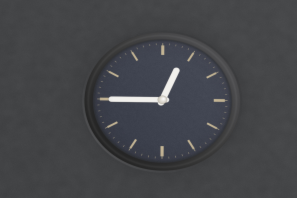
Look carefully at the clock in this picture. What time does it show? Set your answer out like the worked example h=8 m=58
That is h=12 m=45
